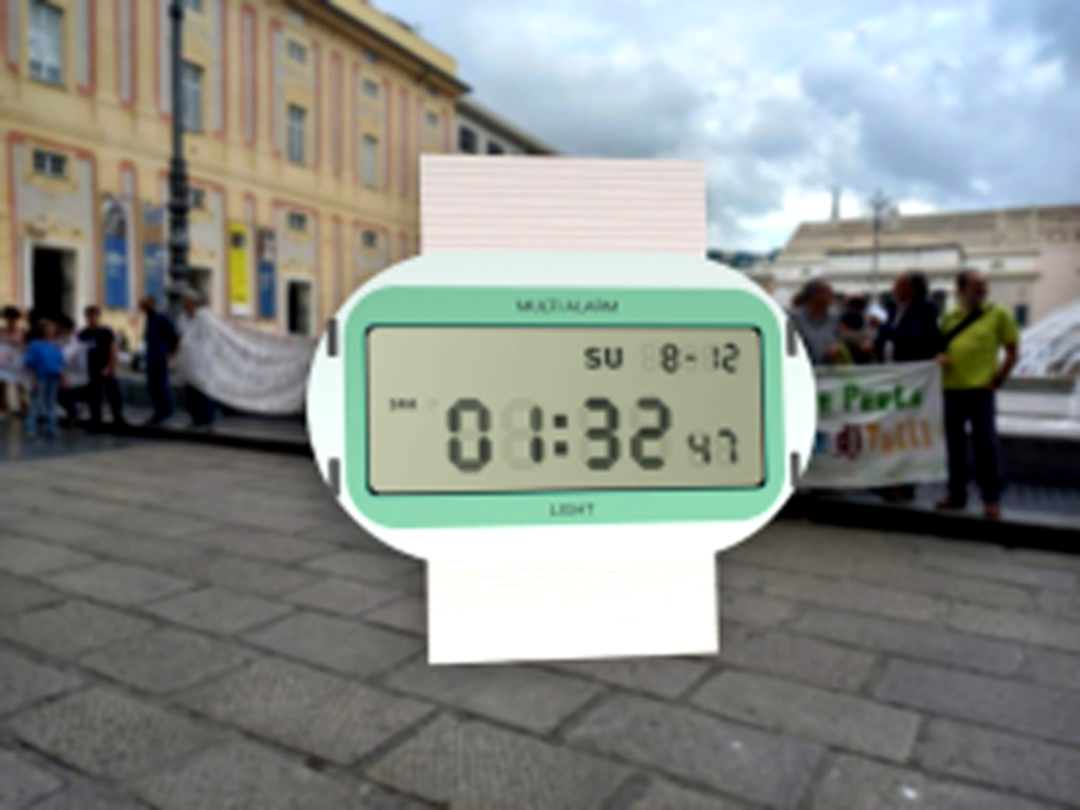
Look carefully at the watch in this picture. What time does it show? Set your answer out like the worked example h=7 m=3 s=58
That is h=1 m=32 s=47
